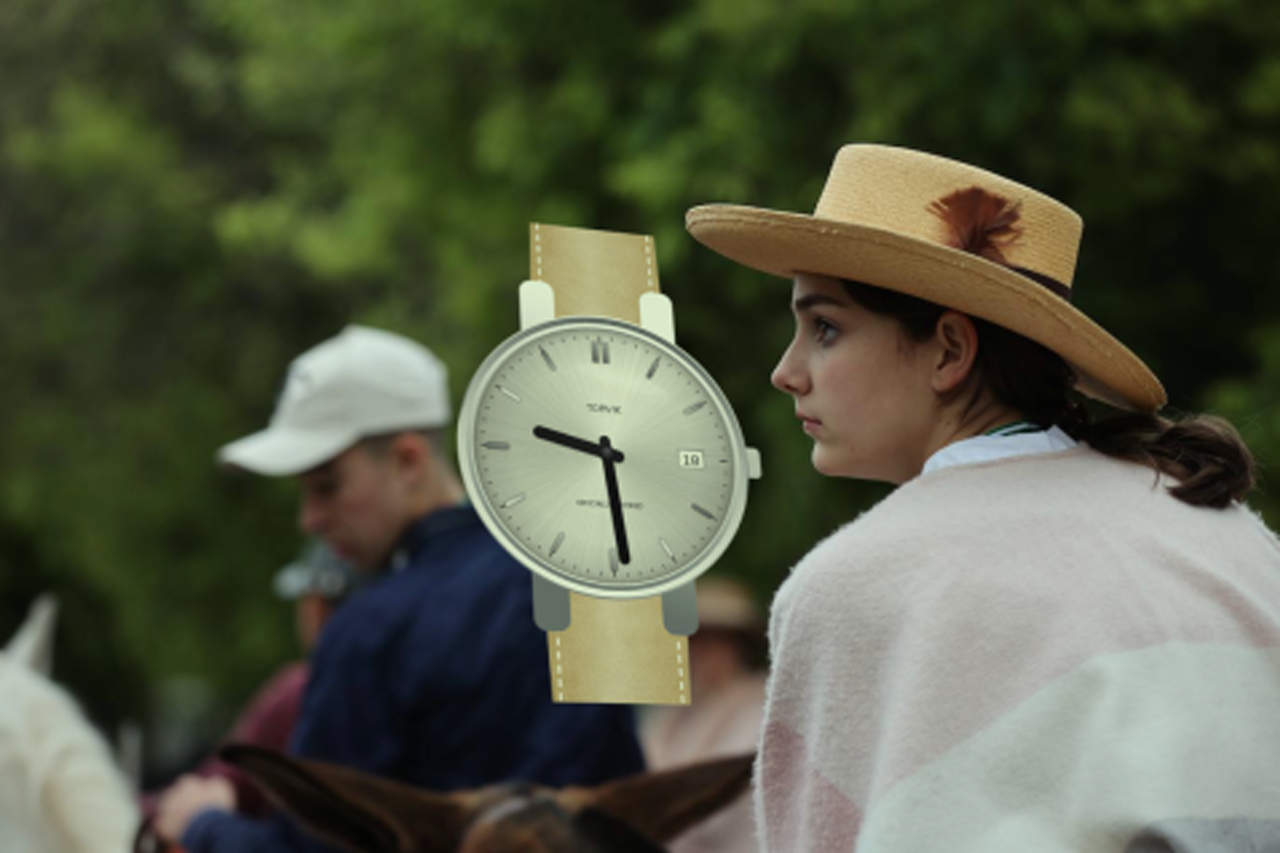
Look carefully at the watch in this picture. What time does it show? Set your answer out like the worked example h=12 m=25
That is h=9 m=29
